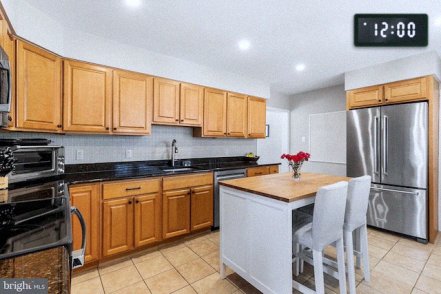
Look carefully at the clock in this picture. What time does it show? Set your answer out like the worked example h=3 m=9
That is h=12 m=0
